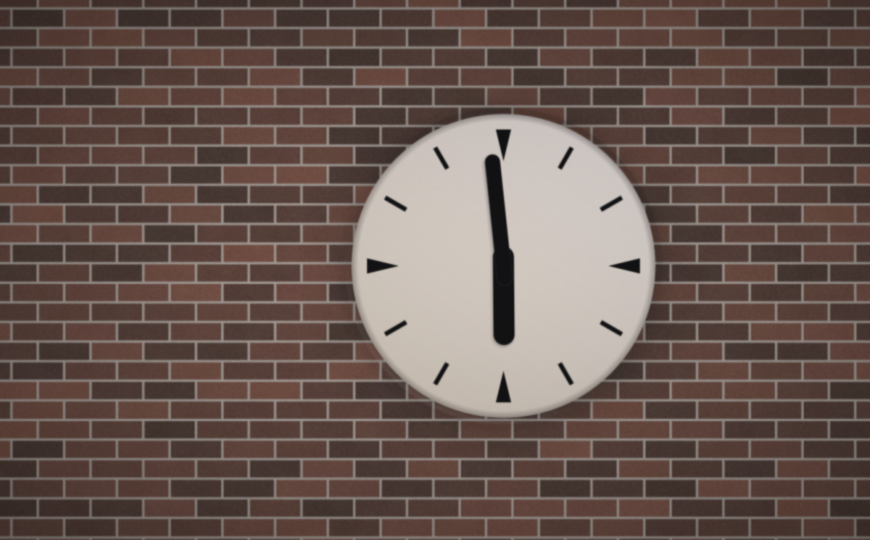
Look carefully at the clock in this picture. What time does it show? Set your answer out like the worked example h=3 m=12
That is h=5 m=59
